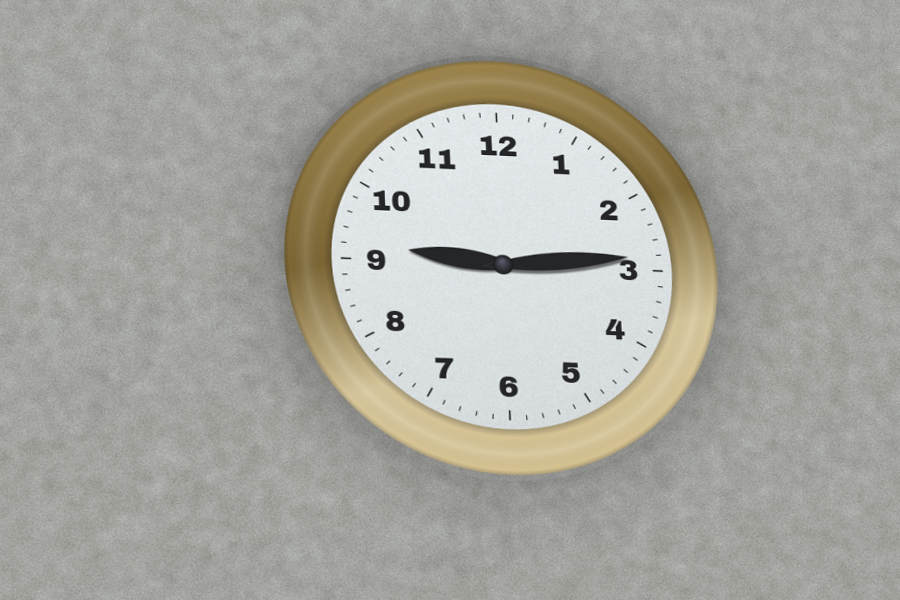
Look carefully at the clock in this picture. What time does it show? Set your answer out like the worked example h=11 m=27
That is h=9 m=14
